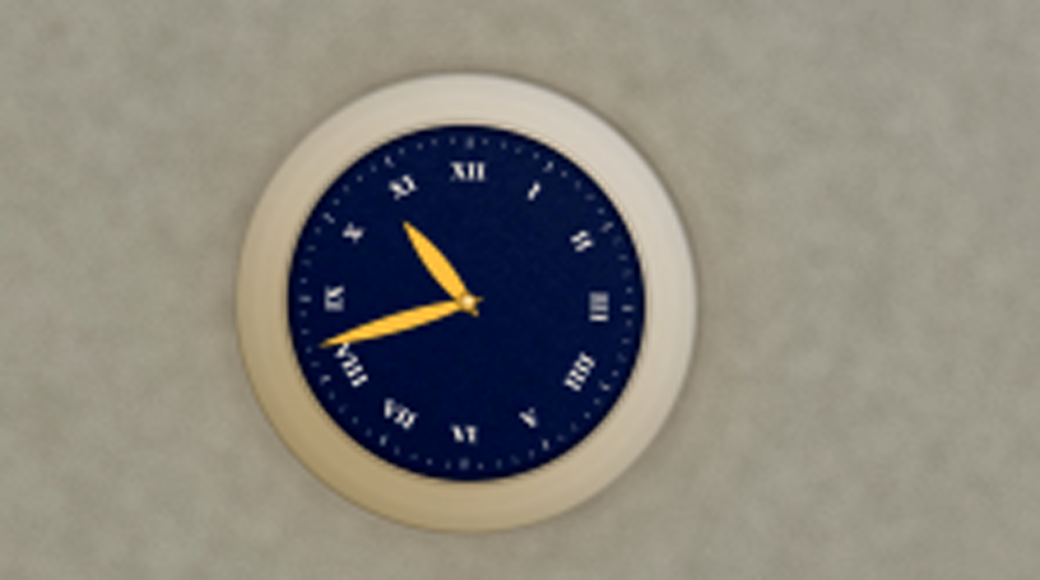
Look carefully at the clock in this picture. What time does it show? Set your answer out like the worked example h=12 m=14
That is h=10 m=42
